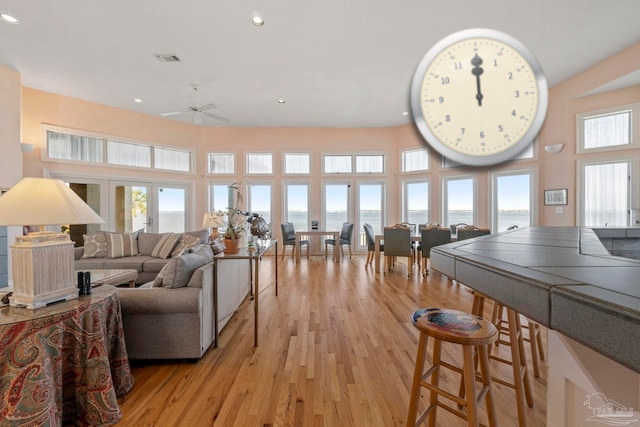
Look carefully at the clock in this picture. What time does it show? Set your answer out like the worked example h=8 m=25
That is h=12 m=0
